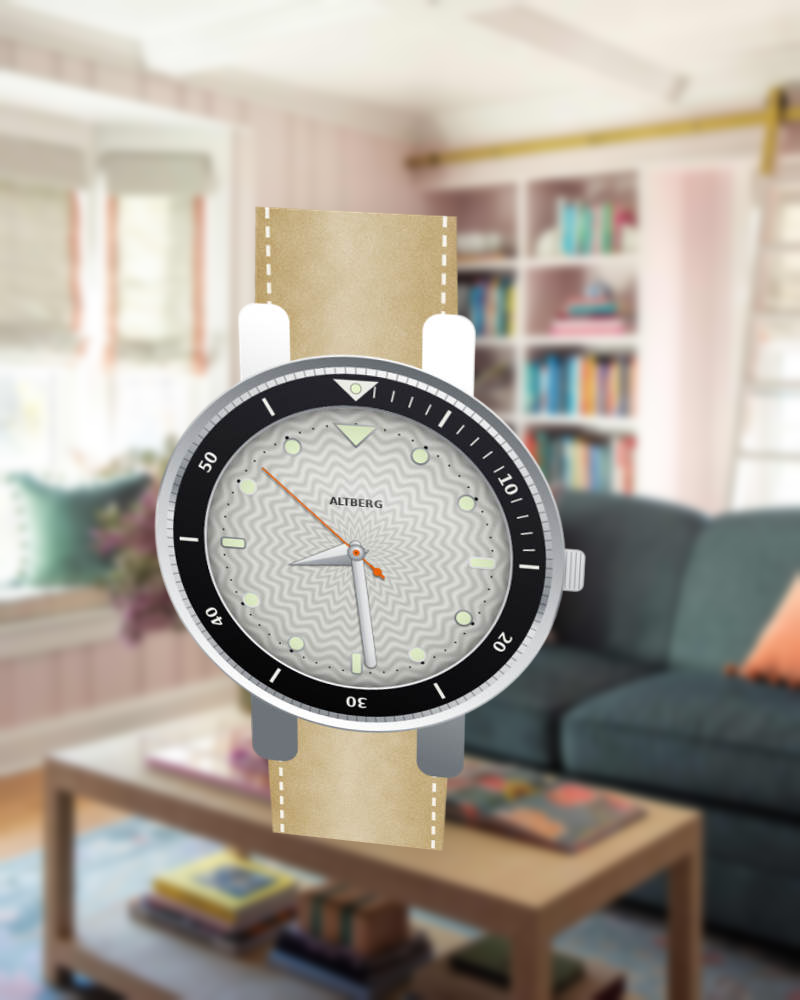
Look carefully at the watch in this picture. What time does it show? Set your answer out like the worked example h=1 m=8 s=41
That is h=8 m=28 s=52
